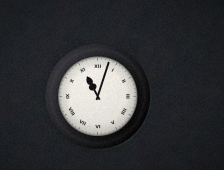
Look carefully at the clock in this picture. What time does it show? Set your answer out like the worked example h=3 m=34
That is h=11 m=3
